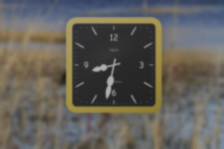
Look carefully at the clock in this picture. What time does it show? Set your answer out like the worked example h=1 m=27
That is h=8 m=32
